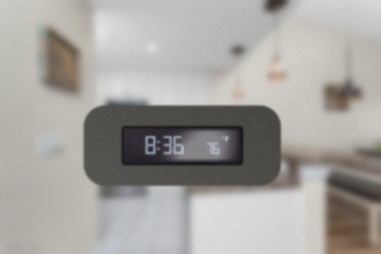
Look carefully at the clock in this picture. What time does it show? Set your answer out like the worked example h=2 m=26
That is h=8 m=36
